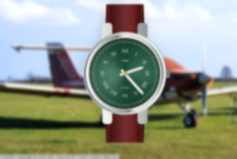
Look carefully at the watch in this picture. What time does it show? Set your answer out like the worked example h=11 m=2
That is h=2 m=23
